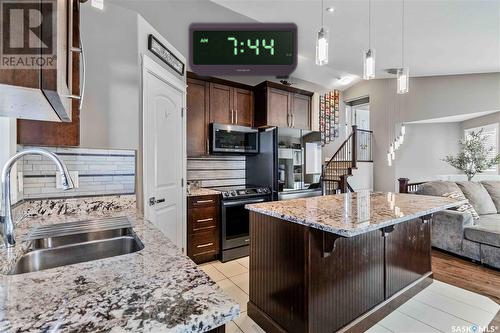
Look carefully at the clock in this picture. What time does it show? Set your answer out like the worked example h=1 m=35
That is h=7 m=44
